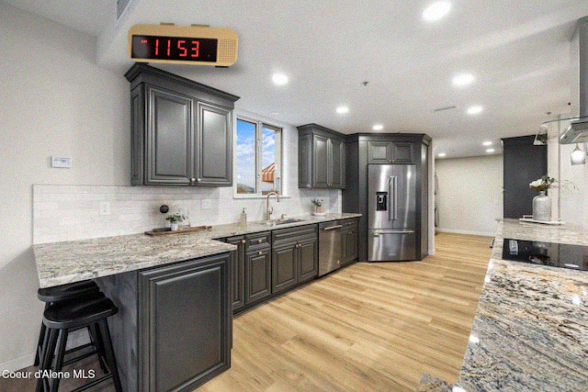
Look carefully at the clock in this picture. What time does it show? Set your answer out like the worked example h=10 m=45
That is h=11 m=53
